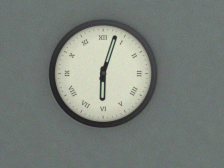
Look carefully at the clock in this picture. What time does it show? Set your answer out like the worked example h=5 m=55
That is h=6 m=3
